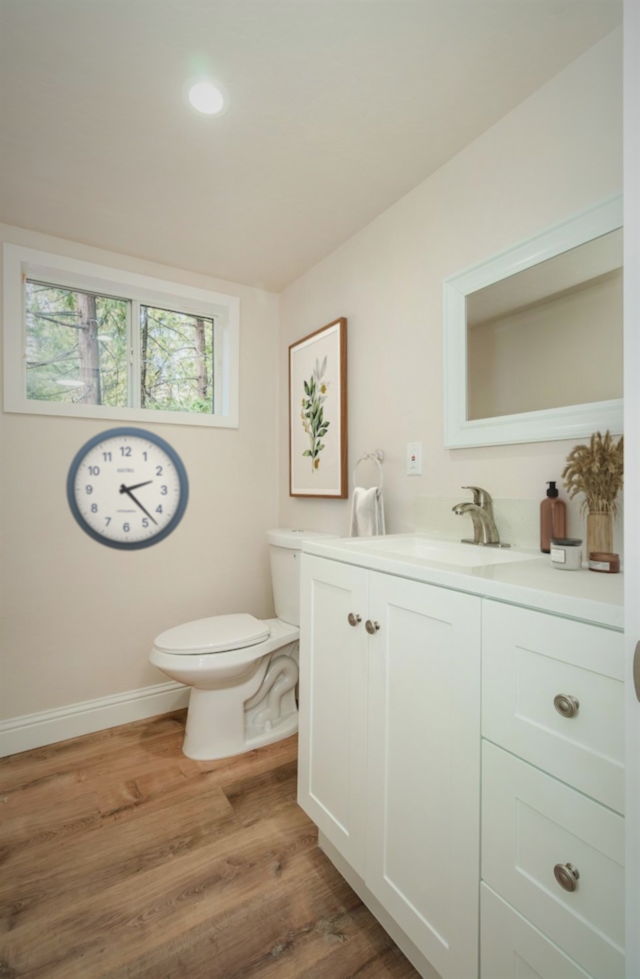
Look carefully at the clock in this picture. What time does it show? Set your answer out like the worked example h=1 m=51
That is h=2 m=23
